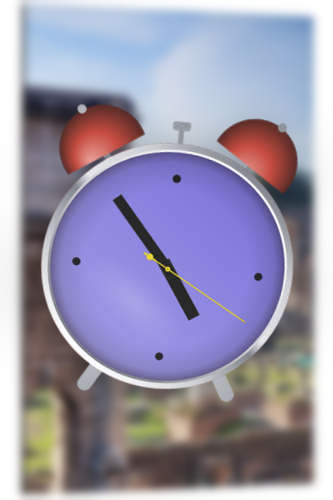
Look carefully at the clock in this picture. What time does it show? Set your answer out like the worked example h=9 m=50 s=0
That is h=4 m=53 s=20
